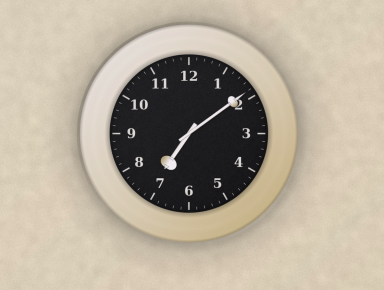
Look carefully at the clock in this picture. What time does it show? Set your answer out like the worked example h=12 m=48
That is h=7 m=9
